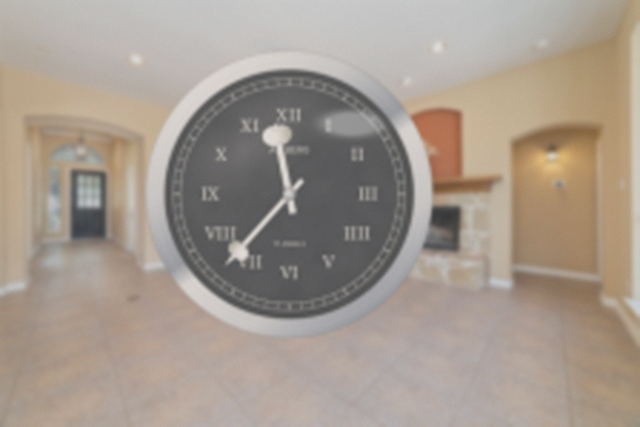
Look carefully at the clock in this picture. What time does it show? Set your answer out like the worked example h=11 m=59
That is h=11 m=37
